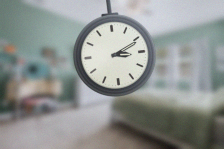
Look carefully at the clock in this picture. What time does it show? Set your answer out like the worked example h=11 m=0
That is h=3 m=11
